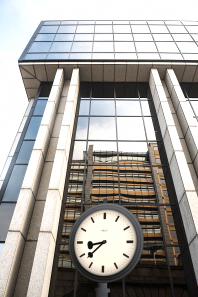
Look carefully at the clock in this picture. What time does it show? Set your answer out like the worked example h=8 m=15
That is h=8 m=38
